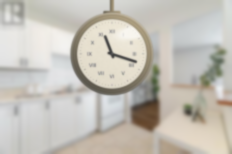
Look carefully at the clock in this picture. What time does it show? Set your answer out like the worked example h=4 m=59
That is h=11 m=18
